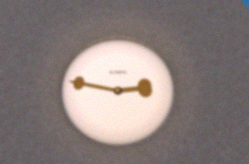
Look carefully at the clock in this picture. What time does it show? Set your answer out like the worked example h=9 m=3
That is h=2 m=47
